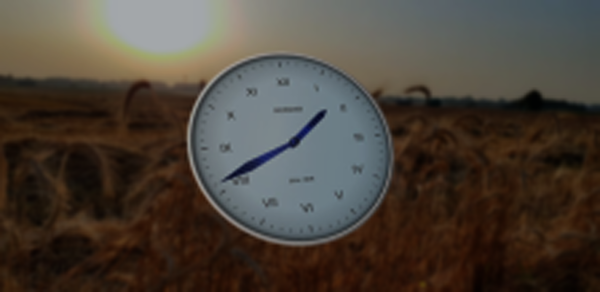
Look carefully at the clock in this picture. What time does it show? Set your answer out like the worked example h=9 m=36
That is h=1 m=41
